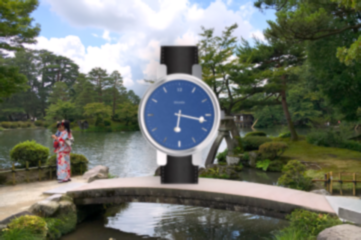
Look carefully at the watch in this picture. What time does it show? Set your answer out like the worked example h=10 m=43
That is h=6 m=17
